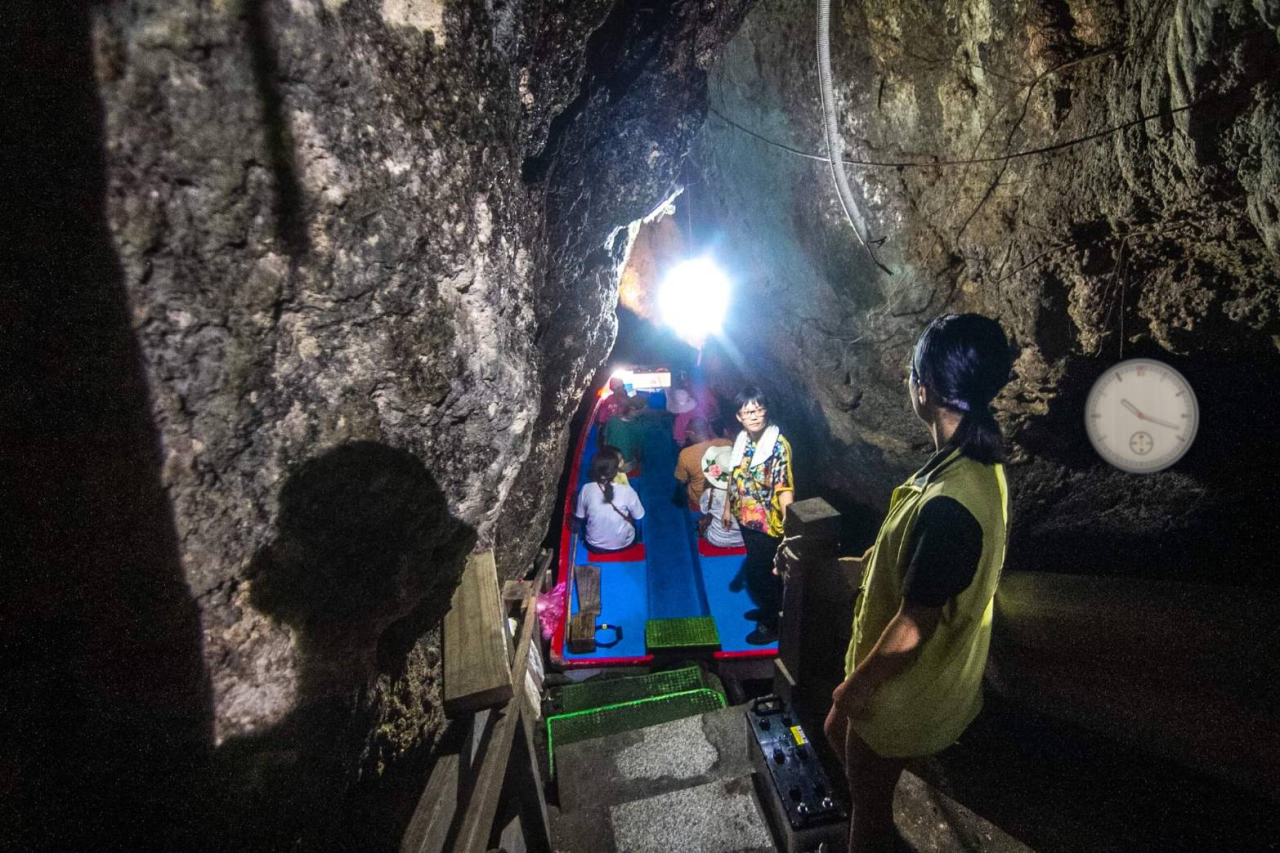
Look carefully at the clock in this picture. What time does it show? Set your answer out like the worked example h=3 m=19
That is h=10 m=18
